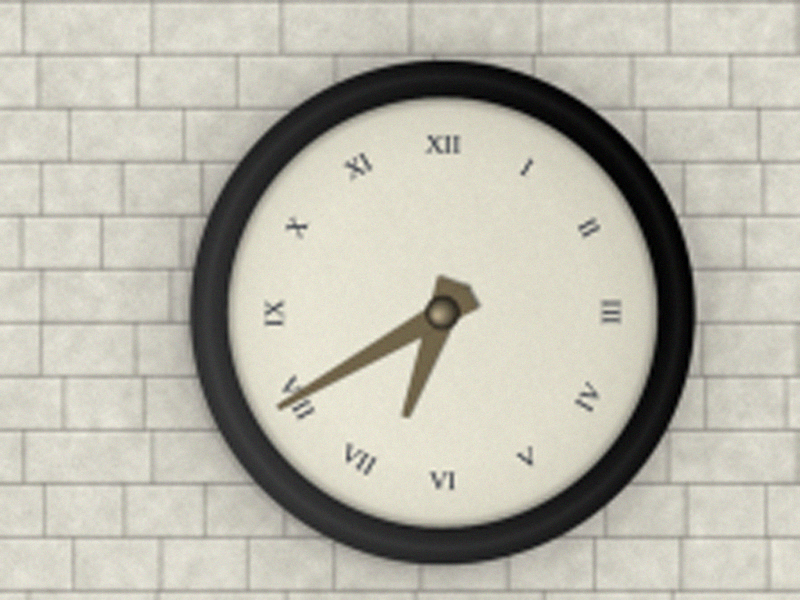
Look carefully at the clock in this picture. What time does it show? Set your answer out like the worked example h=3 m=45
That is h=6 m=40
